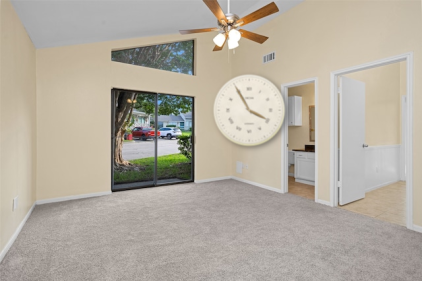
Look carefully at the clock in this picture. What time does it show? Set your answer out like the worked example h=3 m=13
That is h=3 m=55
